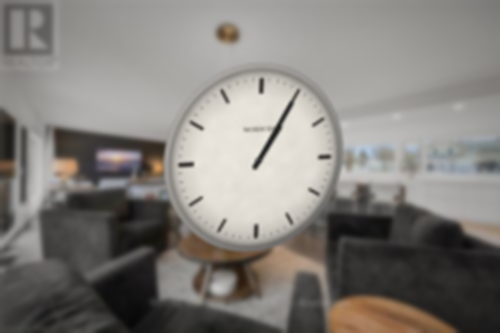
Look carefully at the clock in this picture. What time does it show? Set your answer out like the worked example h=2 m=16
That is h=1 m=5
